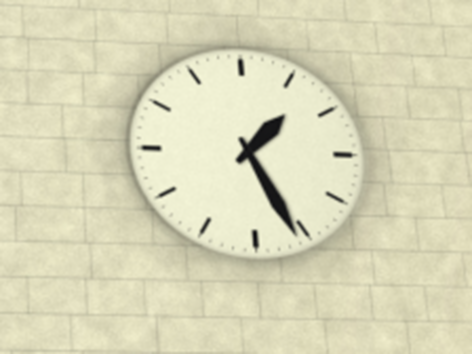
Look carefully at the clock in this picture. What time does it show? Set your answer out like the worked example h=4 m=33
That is h=1 m=26
